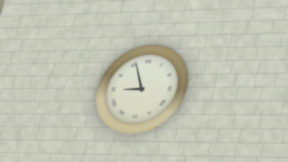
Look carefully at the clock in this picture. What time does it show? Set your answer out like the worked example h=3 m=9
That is h=8 m=56
